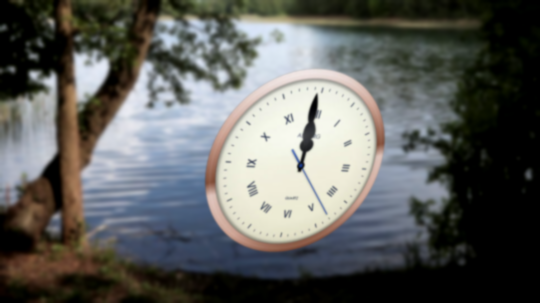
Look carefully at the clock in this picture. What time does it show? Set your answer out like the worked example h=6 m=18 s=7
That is h=11 m=59 s=23
